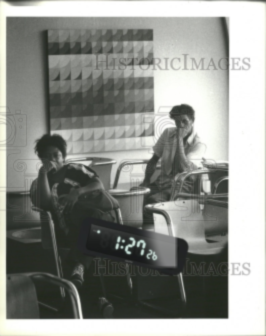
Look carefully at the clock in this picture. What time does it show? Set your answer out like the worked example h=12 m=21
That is h=1 m=27
